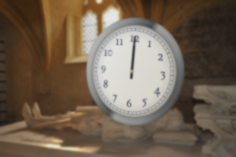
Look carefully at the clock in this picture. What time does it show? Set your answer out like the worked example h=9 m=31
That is h=12 m=0
